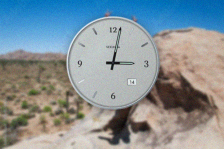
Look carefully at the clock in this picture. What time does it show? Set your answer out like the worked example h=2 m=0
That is h=3 m=2
